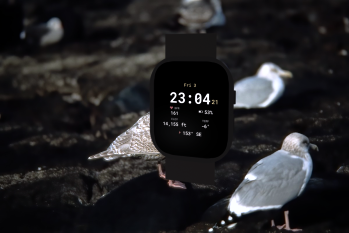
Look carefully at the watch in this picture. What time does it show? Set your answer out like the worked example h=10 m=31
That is h=23 m=4
